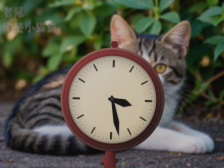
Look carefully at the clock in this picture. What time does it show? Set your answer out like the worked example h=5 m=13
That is h=3 m=28
